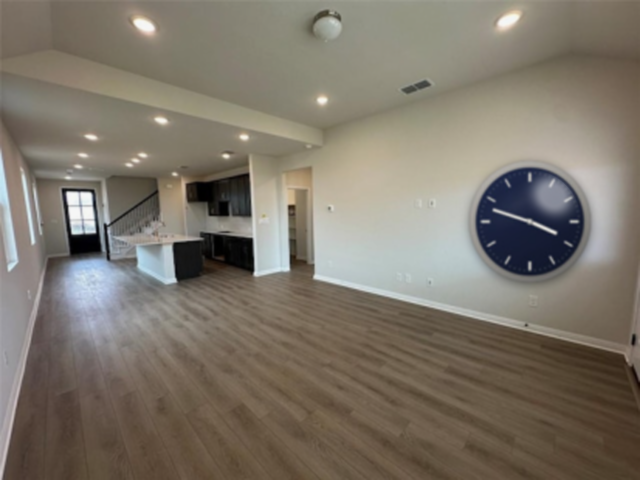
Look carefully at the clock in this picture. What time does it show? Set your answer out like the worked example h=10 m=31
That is h=3 m=48
